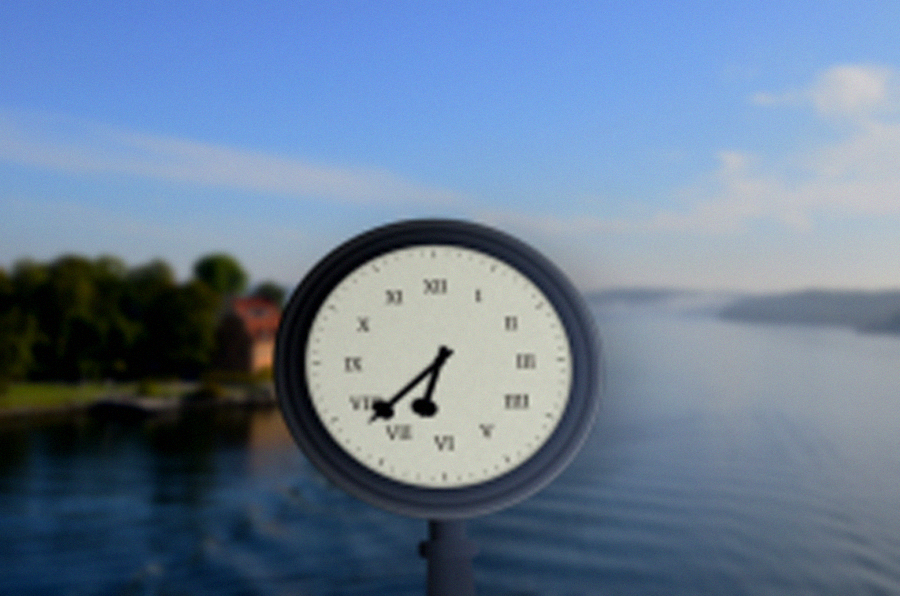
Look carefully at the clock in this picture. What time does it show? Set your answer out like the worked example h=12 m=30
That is h=6 m=38
